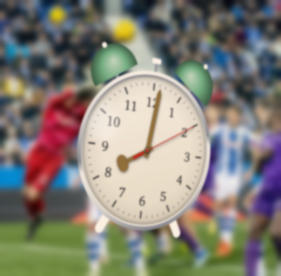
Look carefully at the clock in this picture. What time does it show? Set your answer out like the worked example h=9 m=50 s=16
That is h=8 m=1 s=10
